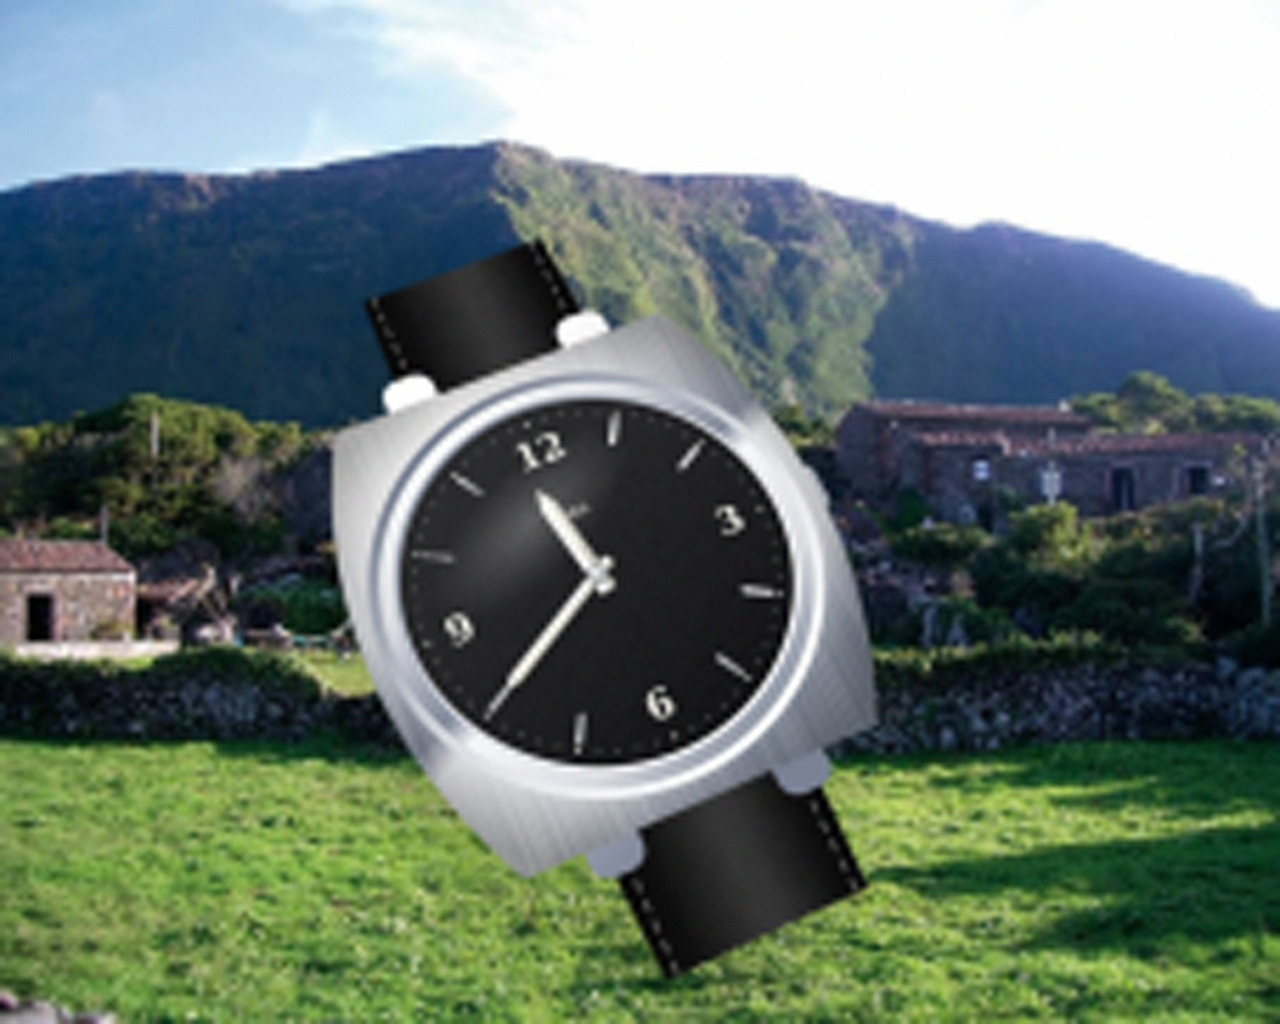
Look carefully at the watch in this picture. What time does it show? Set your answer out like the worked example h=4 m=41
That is h=11 m=40
